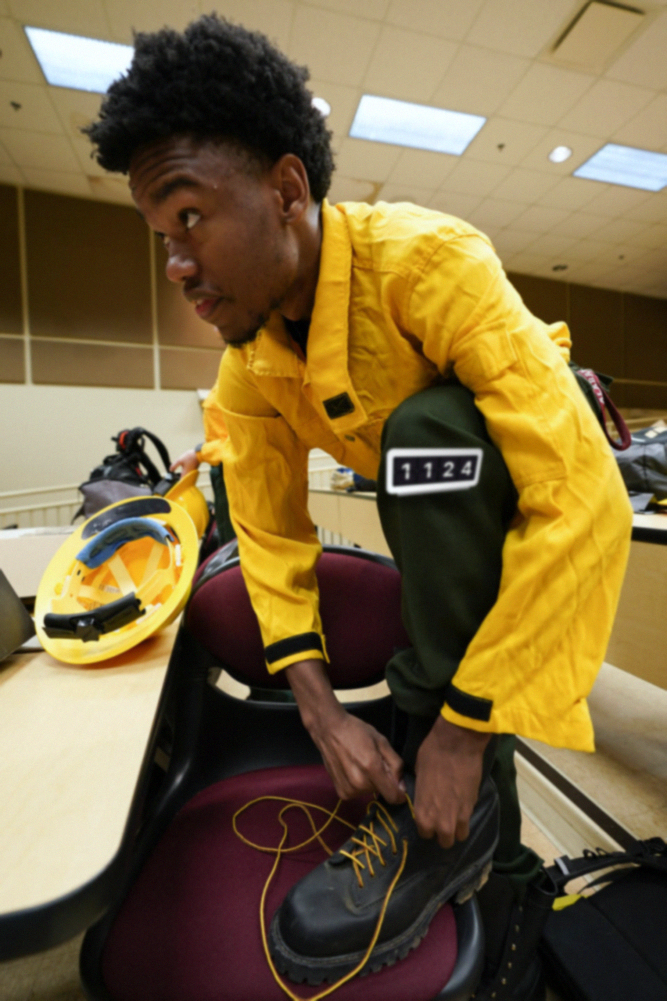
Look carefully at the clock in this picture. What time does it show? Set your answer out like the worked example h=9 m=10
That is h=11 m=24
